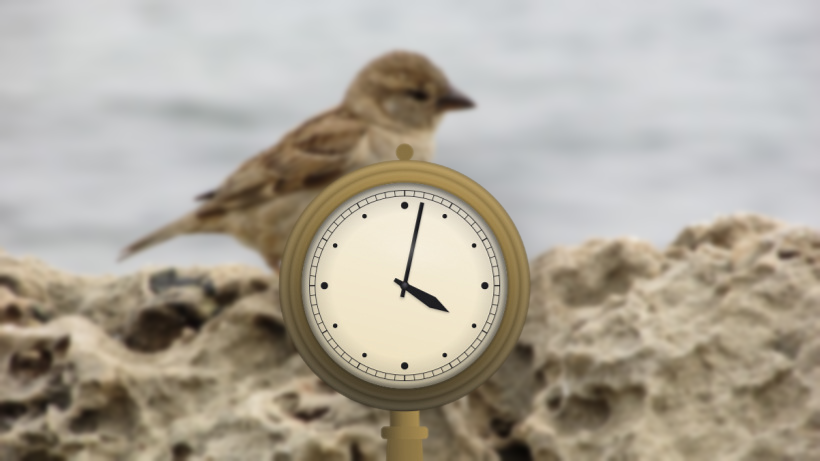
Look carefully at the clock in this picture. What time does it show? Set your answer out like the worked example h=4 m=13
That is h=4 m=2
